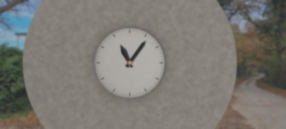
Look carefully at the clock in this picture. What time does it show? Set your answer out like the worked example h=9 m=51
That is h=11 m=6
